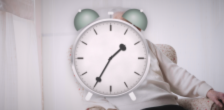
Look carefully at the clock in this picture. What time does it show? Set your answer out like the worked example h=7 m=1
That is h=1 m=35
